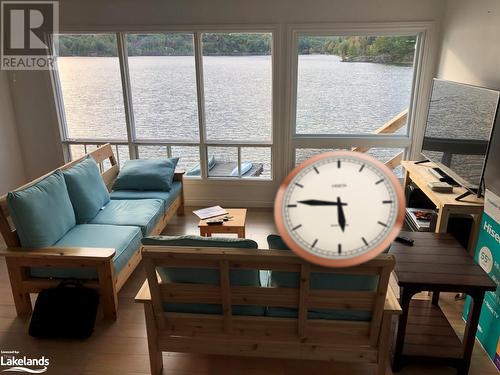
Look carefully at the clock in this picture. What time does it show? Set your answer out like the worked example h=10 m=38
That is h=5 m=46
